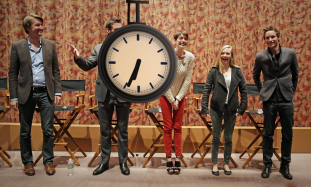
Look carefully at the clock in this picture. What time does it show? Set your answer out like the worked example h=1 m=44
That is h=6 m=34
